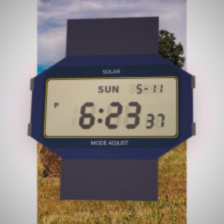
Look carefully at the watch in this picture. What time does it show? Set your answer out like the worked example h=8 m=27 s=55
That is h=6 m=23 s=37
